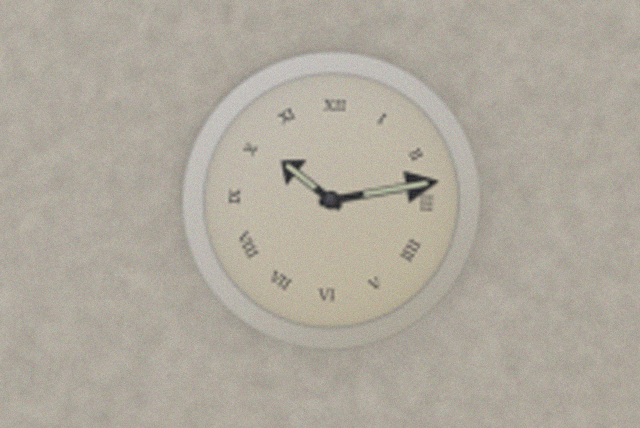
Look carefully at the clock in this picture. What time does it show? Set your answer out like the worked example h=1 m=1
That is h=10 m=13
